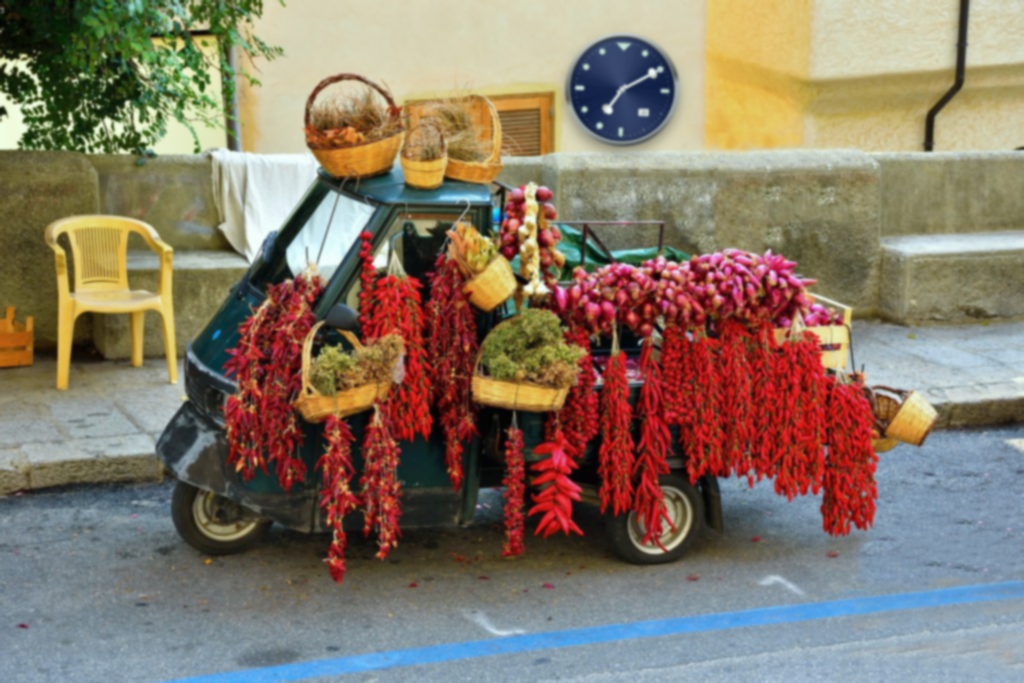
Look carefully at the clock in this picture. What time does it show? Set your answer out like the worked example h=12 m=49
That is h=7 m=10
